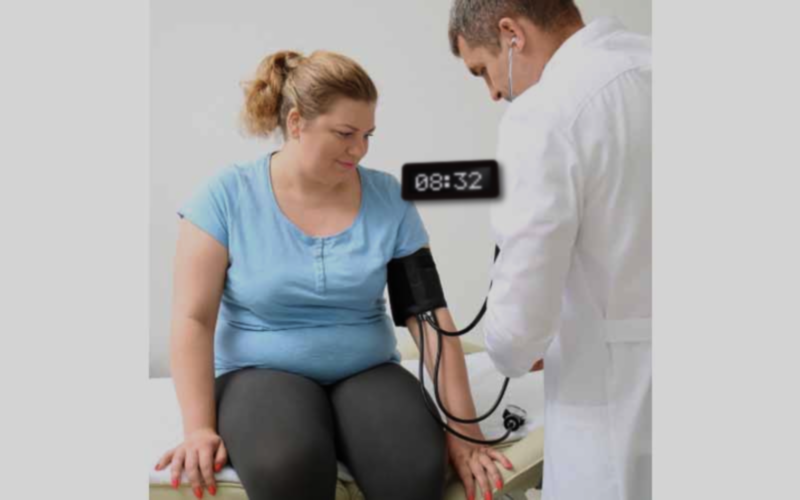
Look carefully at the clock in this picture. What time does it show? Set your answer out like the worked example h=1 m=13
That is h=8 m=32
